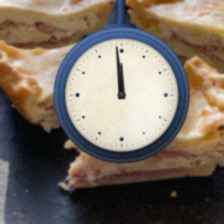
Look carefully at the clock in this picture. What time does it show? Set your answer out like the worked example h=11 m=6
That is h=11 m=59
